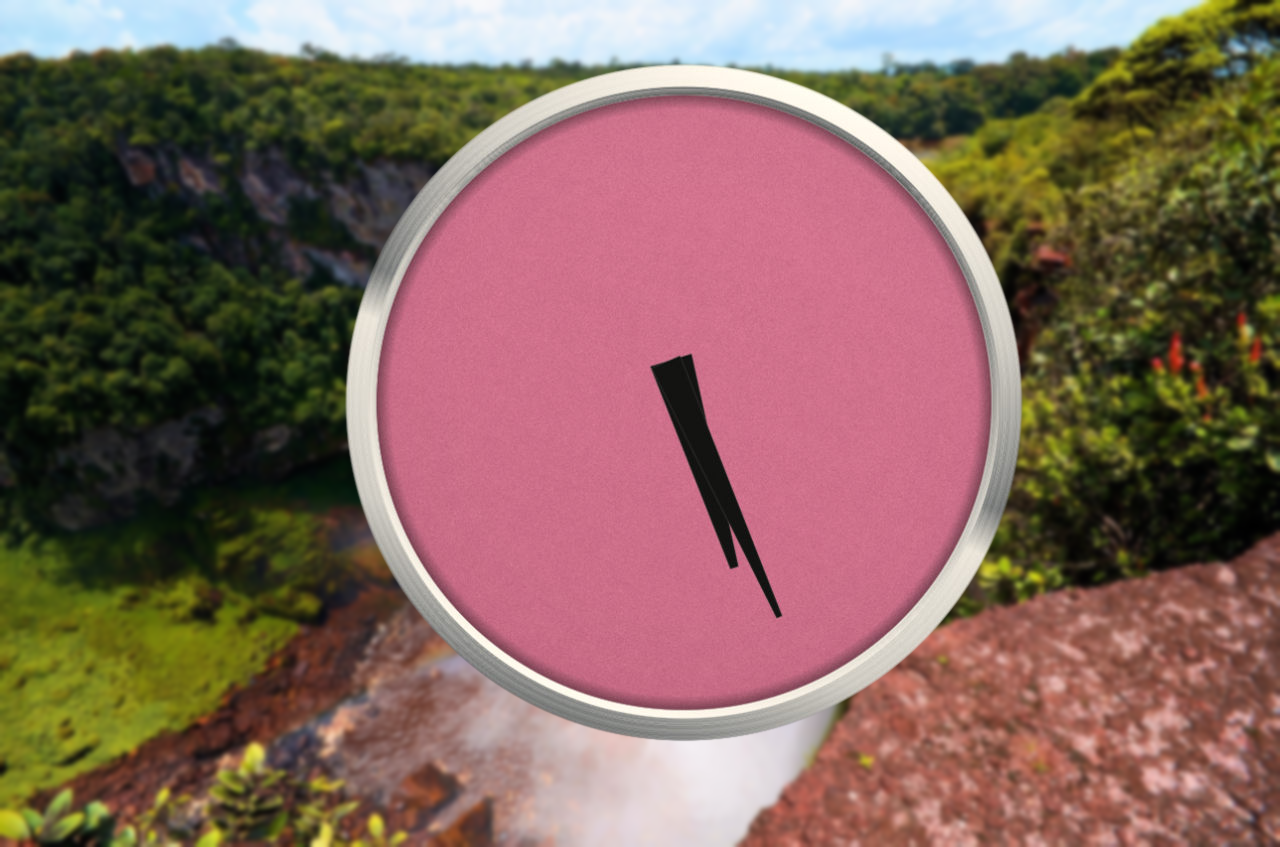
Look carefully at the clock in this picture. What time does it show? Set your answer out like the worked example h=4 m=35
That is h=5 m=26
